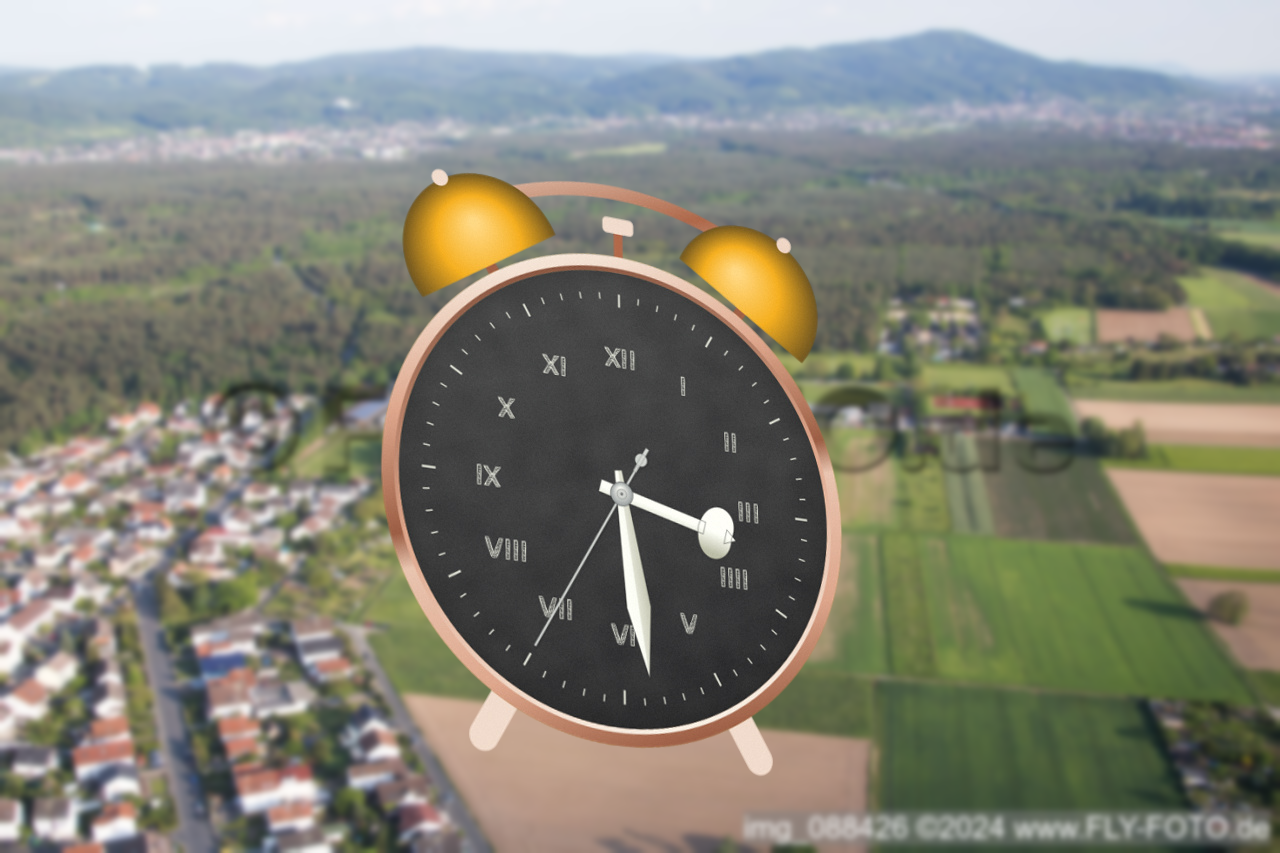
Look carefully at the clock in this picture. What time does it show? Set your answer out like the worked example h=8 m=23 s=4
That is h=3 m=28 s=35
